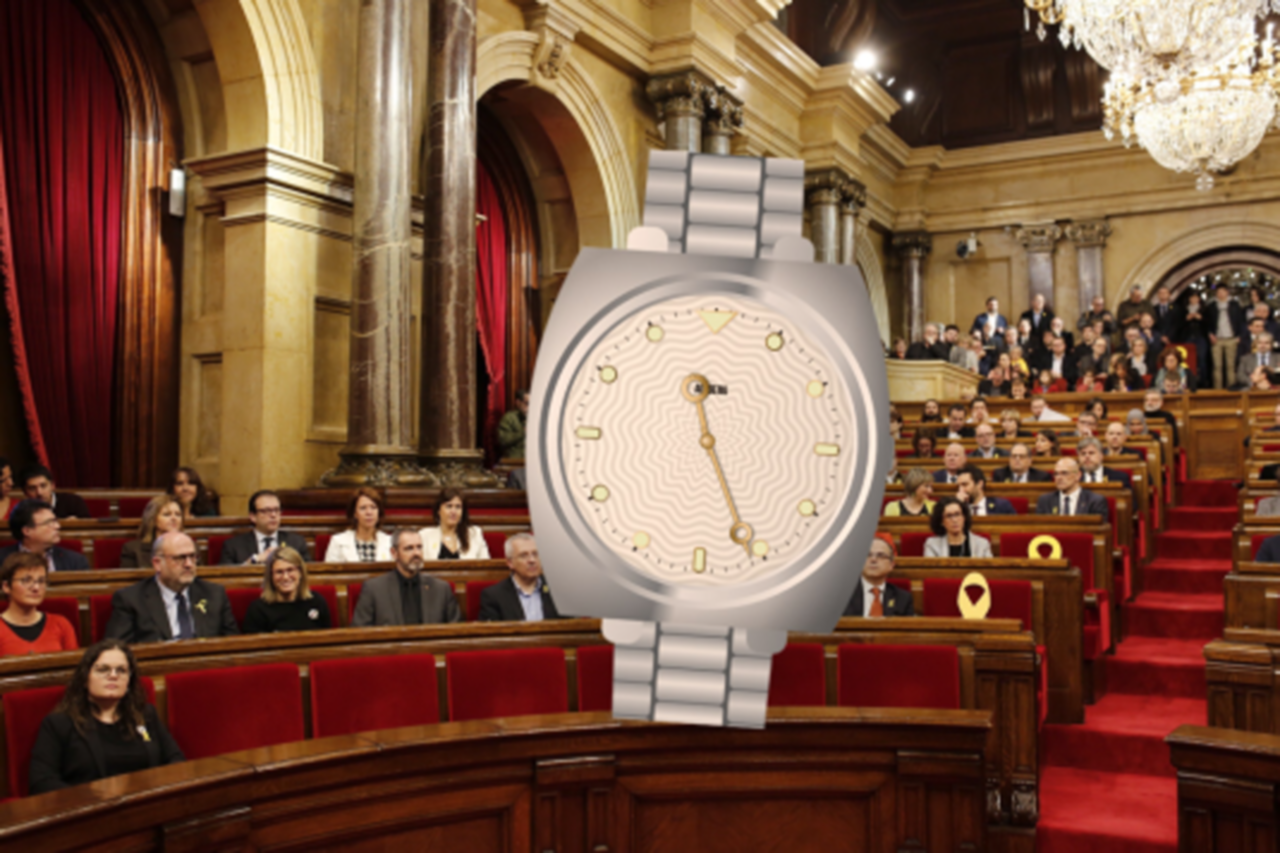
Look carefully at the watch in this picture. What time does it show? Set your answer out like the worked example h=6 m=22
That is h=11 m=26
